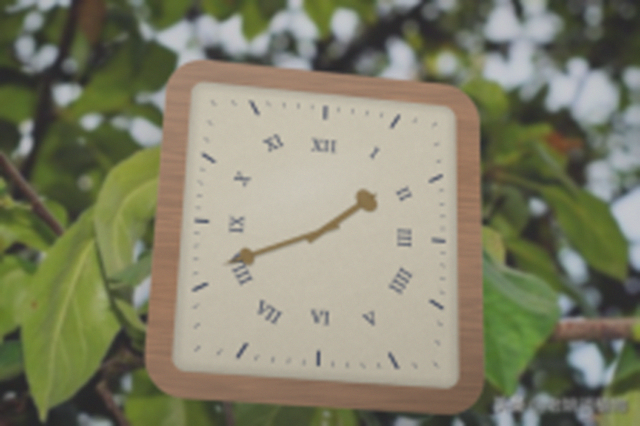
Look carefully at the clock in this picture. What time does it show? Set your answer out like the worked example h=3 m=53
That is h=1 m=41
